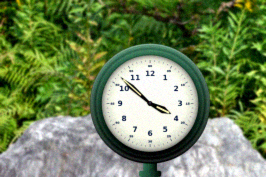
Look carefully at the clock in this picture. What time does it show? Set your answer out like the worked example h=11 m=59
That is h=3 m=52
